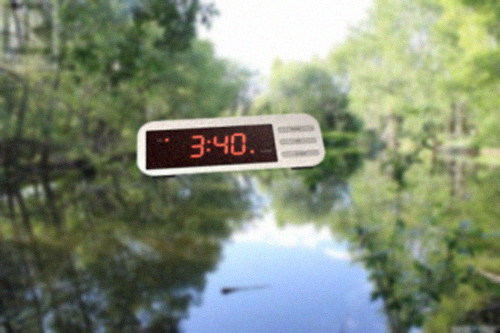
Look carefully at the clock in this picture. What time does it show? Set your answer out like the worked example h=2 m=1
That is h=3 m=40
